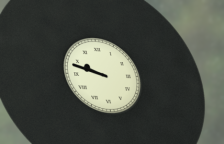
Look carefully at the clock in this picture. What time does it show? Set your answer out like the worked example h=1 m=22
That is h=9 m=48
